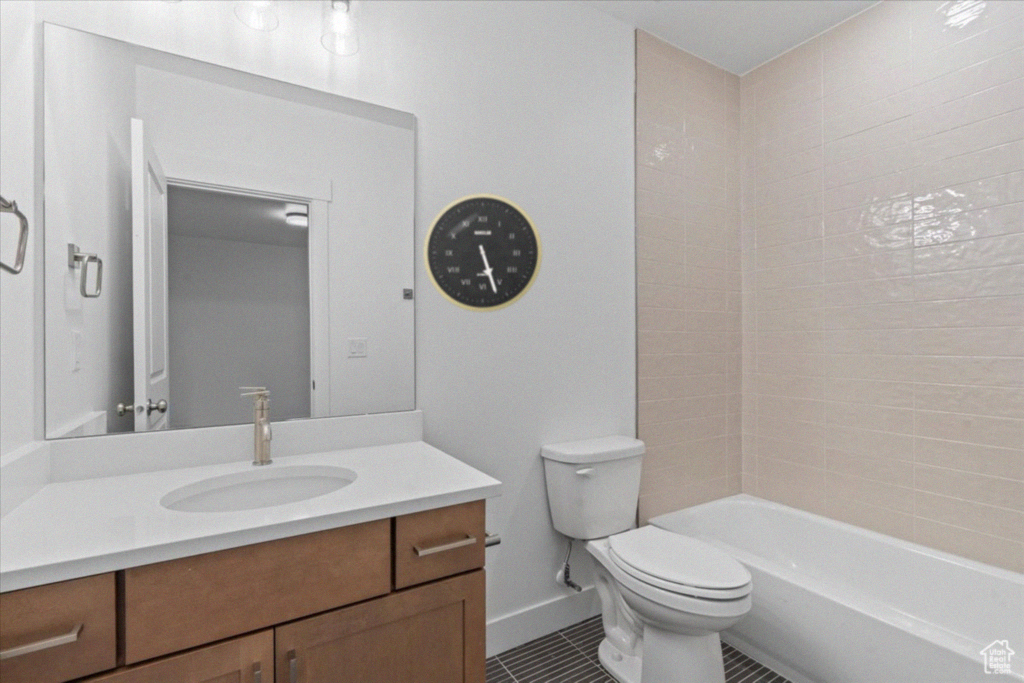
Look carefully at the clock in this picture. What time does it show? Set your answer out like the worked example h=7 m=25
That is h=5 m=27
